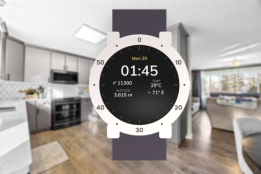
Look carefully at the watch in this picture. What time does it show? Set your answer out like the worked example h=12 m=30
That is h=1 m=45
